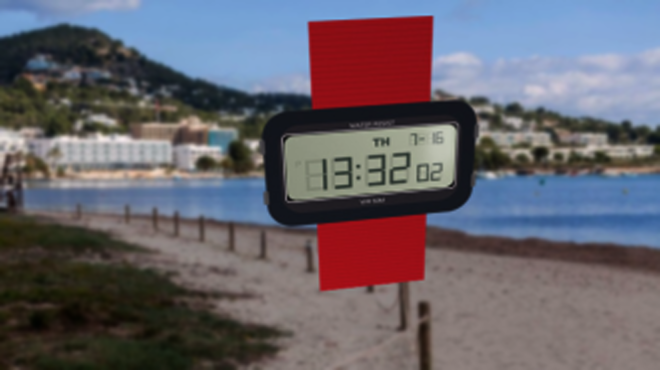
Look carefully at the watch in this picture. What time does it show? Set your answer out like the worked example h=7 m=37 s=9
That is h=13 m=32 s=2
